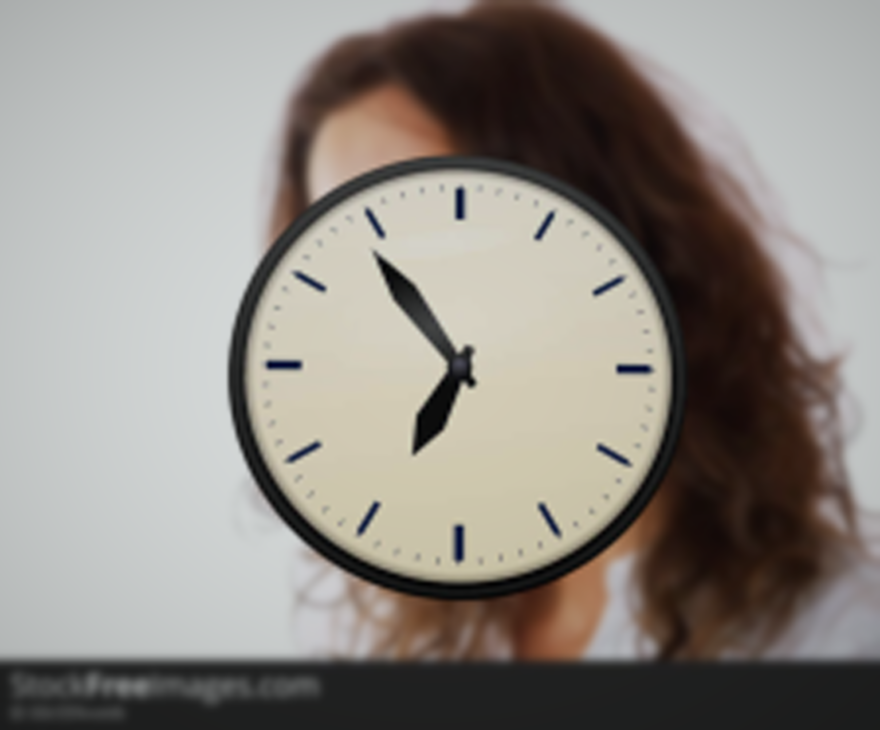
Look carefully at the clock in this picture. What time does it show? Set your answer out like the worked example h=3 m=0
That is h=6 m=54
